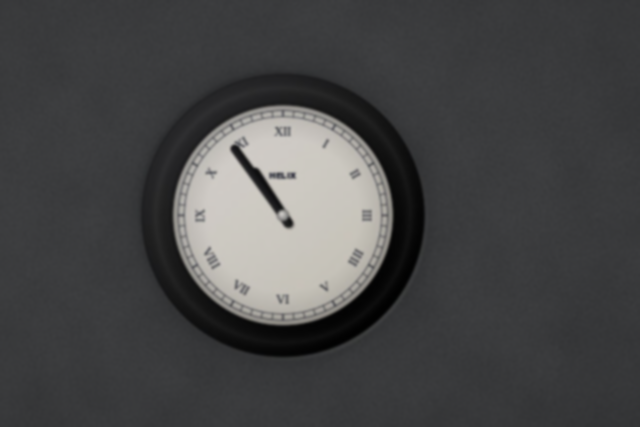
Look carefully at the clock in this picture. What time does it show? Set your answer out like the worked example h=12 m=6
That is h=10 m=54
